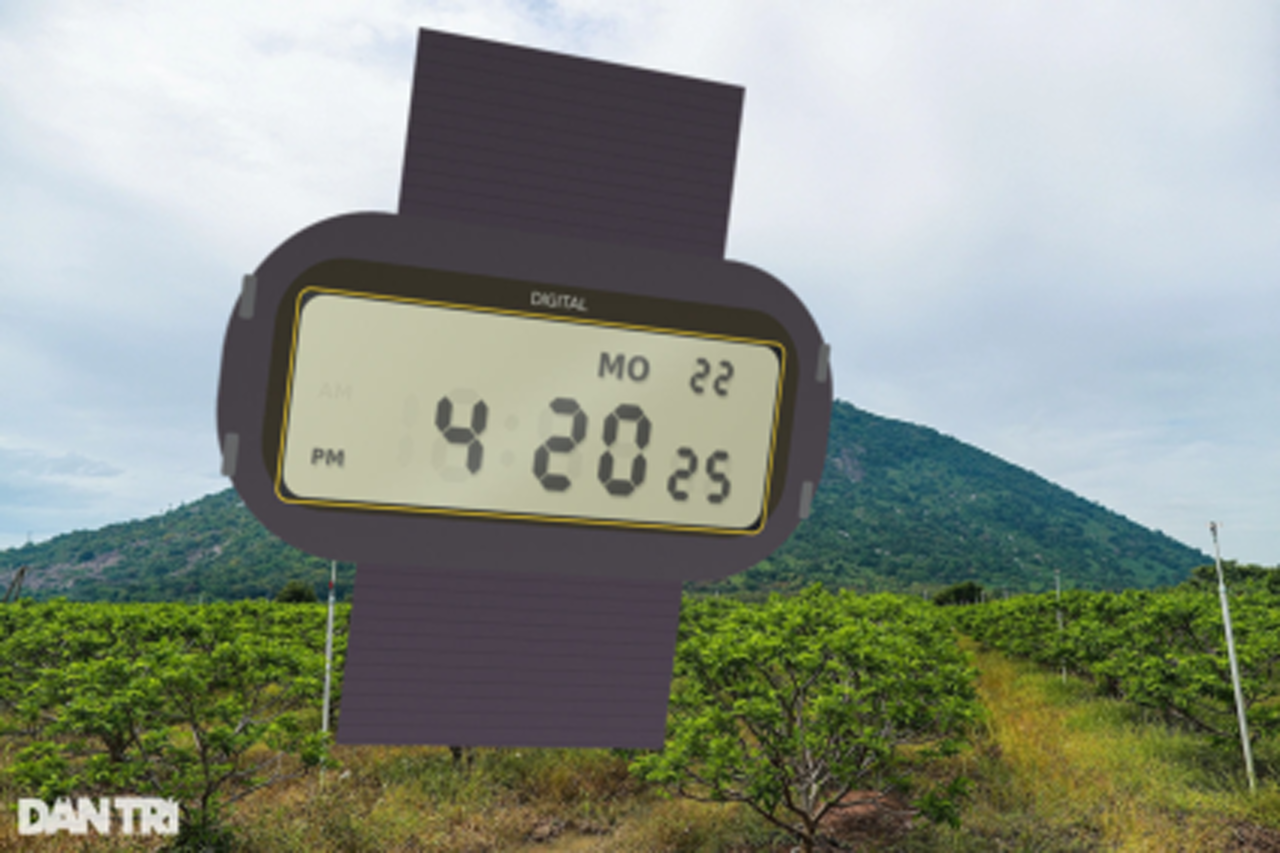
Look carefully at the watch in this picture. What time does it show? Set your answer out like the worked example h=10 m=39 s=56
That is h=4 m=20 s=25
